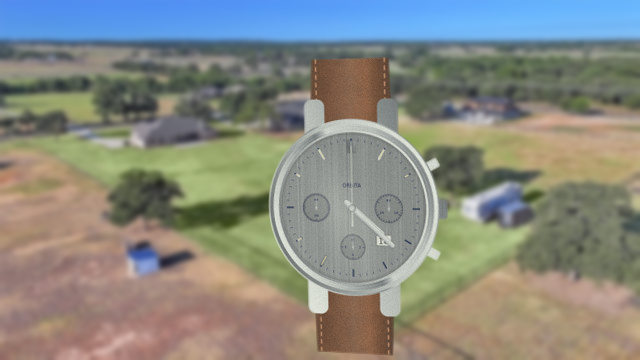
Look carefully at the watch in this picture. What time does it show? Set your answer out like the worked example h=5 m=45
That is h=4 m=22
